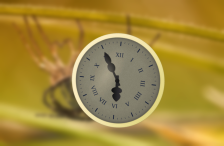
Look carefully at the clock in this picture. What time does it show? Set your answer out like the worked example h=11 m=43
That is h=5 m=55
